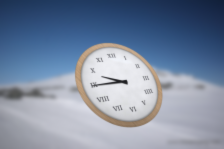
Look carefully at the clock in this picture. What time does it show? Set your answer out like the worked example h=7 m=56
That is h=9 m=45
